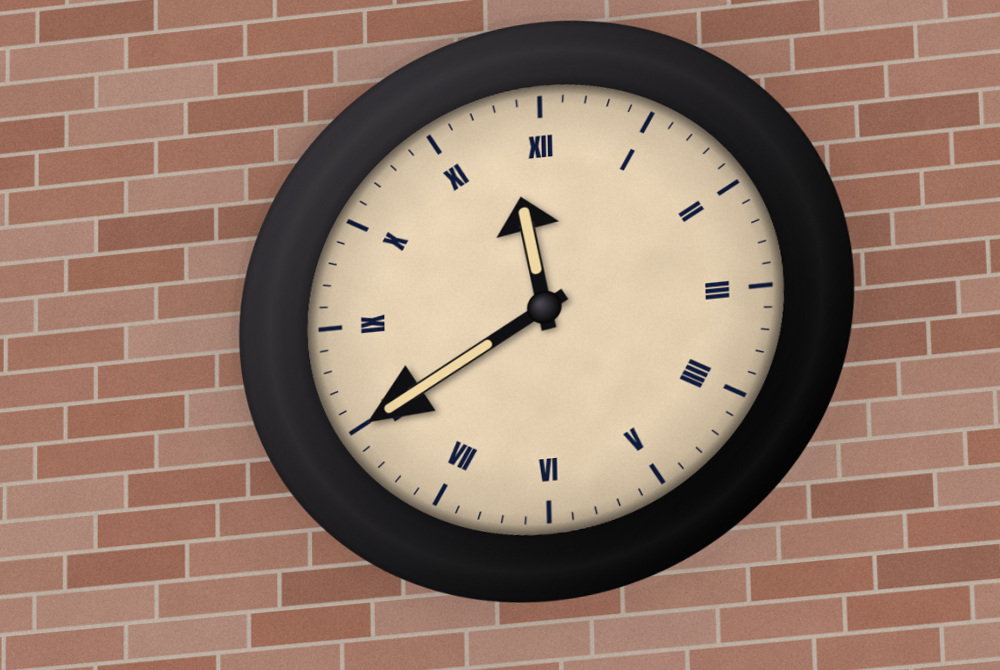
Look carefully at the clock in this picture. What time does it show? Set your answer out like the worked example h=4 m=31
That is h=11 m=40
